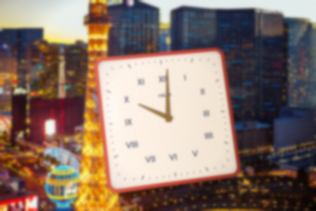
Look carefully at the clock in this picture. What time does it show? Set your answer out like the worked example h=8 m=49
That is h=10 m=1
